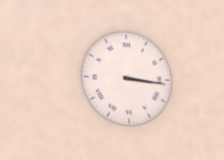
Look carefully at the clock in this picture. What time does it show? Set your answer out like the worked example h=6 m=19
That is h=3 m=16
